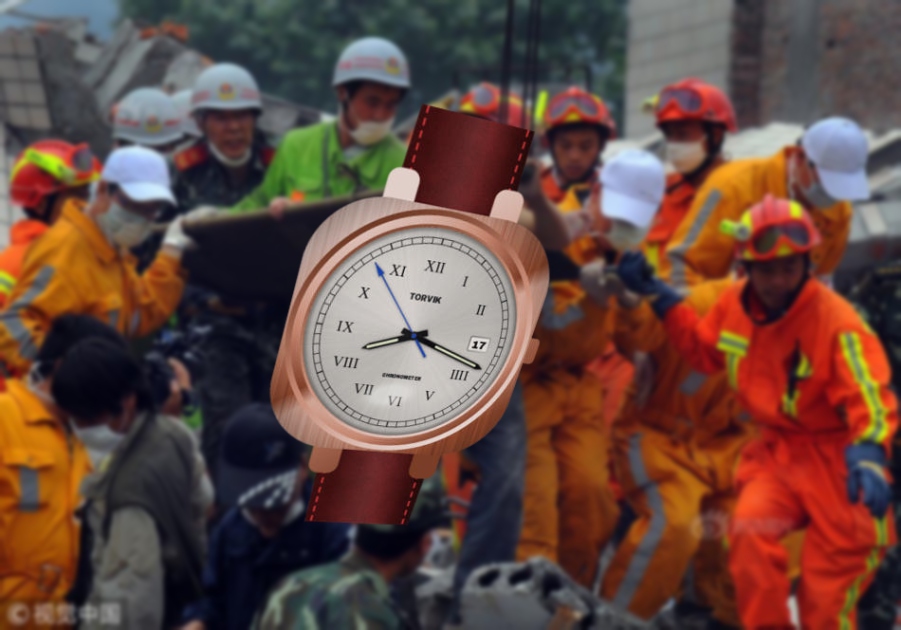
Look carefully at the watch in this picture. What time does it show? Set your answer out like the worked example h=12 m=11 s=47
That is h=8 m=17 s=53
